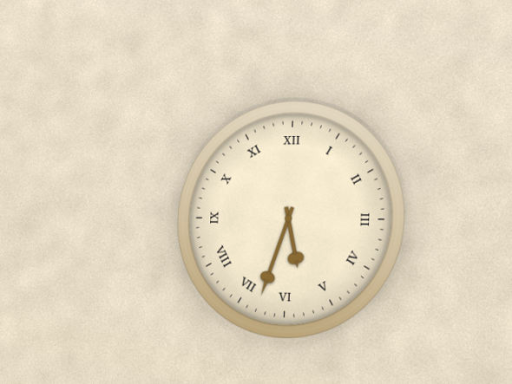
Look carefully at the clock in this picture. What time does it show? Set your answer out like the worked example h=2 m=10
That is h=5 m=33
